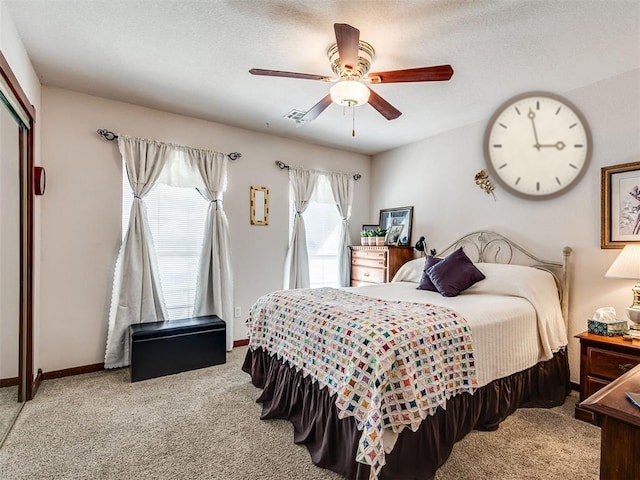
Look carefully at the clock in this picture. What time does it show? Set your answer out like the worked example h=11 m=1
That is h=2 m=58
